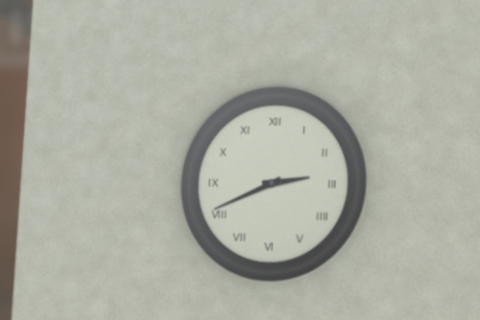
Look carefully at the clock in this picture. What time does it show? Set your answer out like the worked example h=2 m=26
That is h=2 m=41
